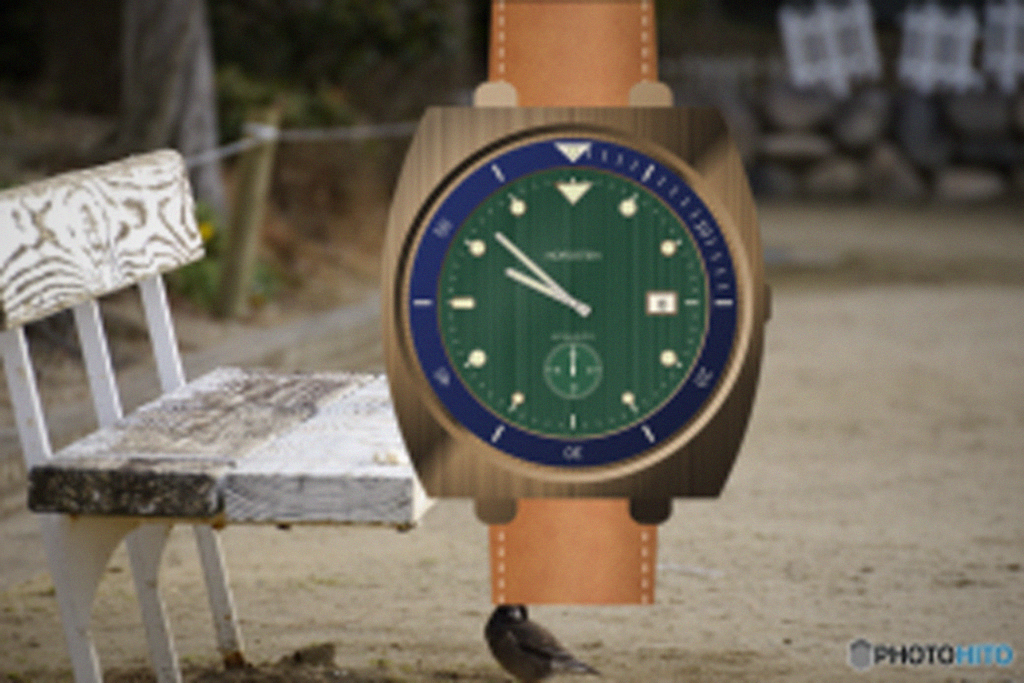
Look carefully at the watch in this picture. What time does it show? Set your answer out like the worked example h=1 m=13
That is h=9 m=52
